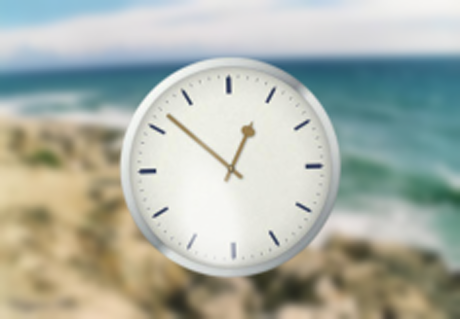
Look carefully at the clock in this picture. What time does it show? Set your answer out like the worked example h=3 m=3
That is h=12 m=52
